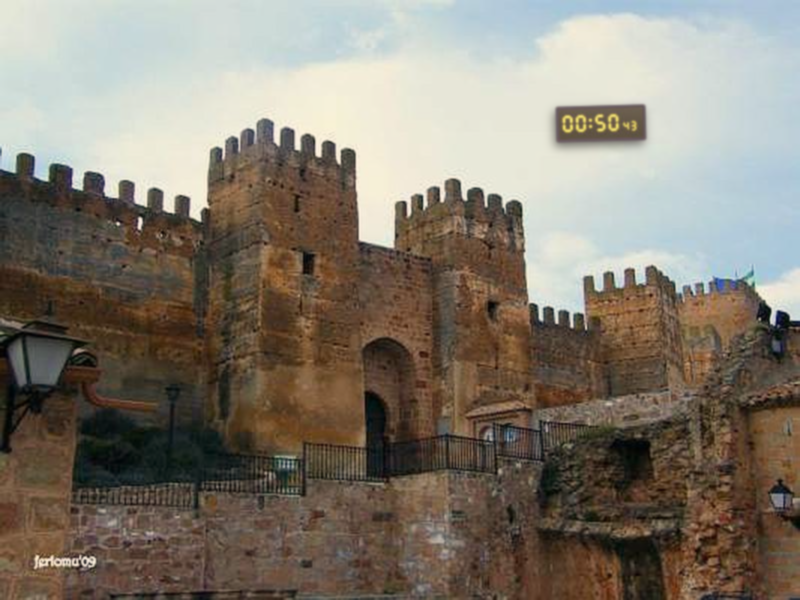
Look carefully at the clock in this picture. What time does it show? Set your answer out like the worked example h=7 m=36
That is h=0 m=50
